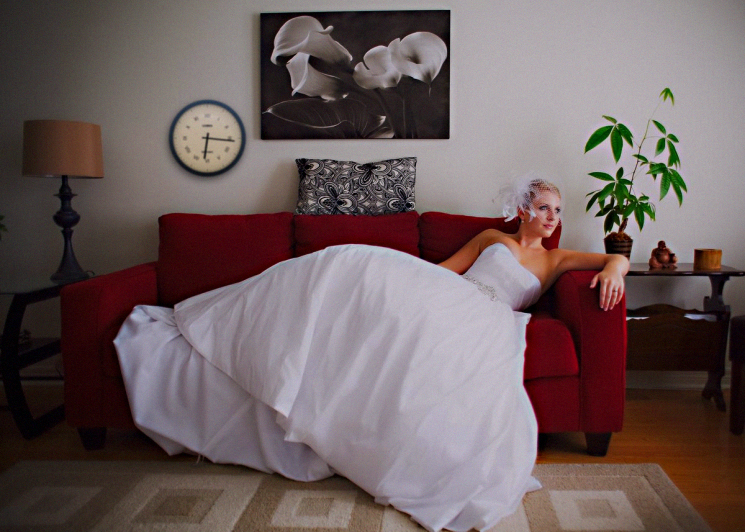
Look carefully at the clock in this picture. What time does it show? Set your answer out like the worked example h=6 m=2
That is h=6 m=16
